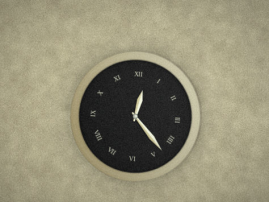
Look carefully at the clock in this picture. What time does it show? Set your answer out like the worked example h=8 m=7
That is h=12 m=23
